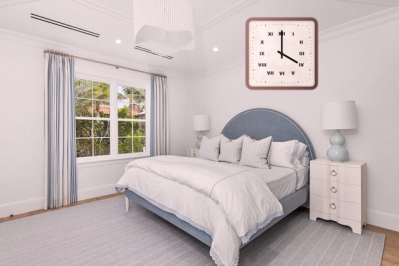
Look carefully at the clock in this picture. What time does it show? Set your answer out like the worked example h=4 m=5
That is h=4 m=0
